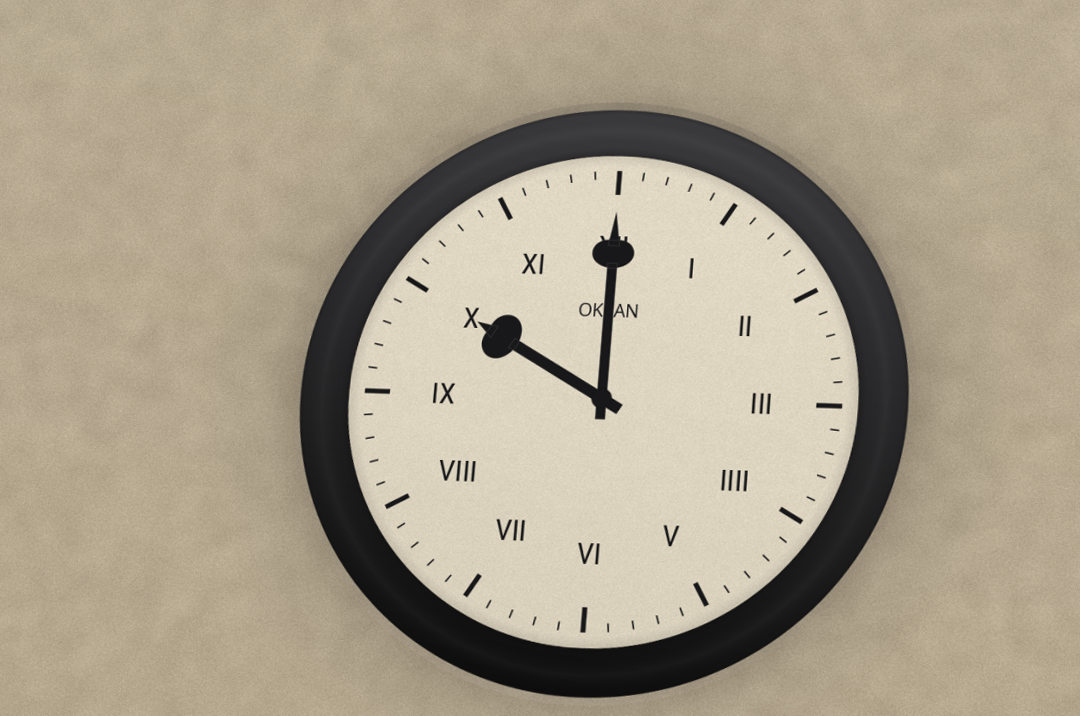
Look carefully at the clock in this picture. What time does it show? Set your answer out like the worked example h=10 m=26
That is h=10 m=0
